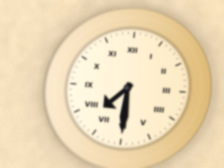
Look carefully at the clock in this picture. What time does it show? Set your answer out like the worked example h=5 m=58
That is h=7 m=30
